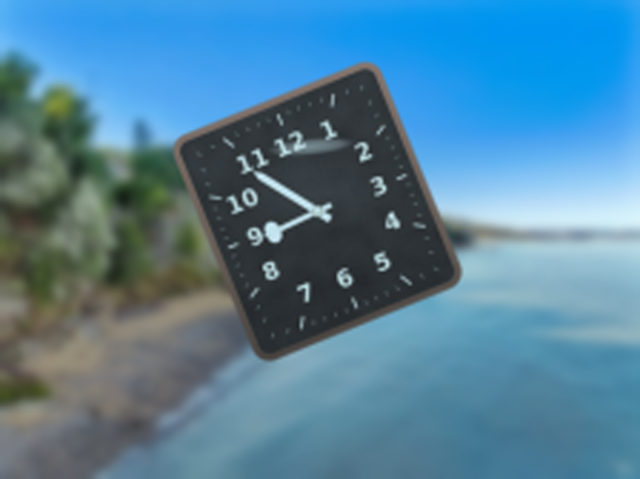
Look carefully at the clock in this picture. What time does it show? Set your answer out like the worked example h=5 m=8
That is h=8 m=54
